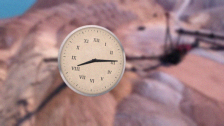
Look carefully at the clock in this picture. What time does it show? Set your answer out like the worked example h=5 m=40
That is h=8 m=14
